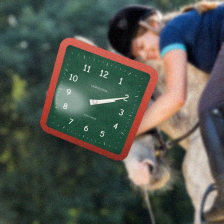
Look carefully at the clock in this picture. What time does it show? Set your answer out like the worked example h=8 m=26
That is h=2 m=10
